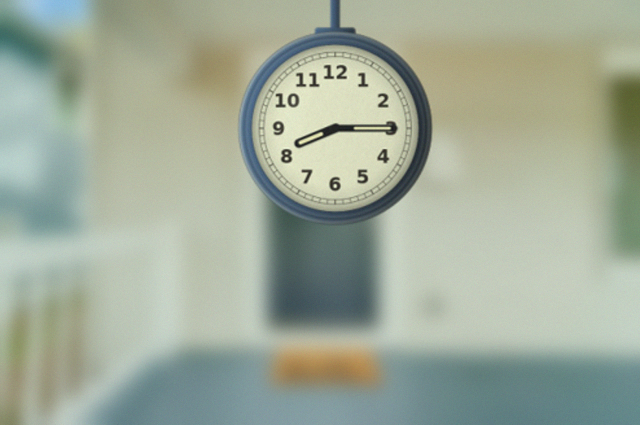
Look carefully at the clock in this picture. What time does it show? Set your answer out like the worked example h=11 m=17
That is h=8 m=15
